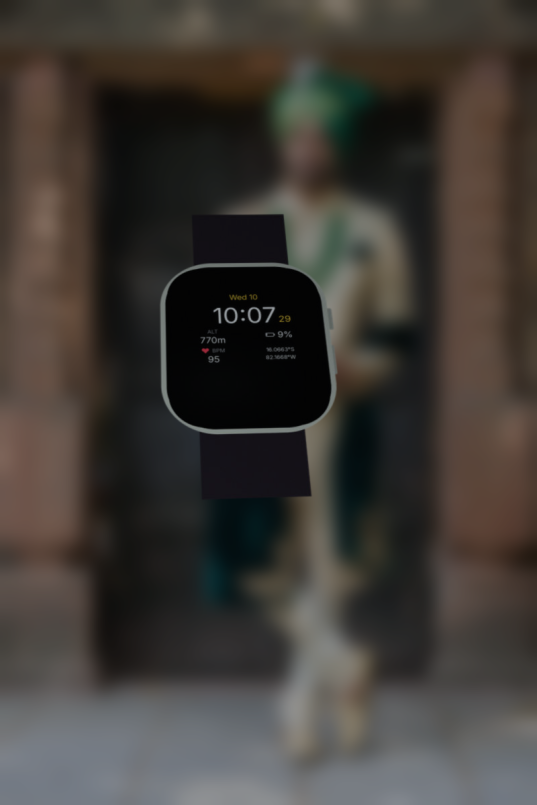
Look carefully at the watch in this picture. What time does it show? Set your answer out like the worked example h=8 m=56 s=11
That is h=10 m=7 s=29
